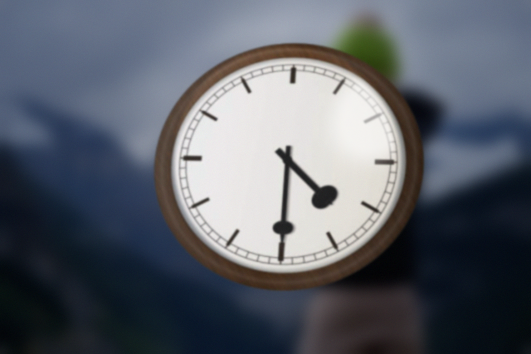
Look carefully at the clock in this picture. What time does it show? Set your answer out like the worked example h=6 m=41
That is h=4 m=30
